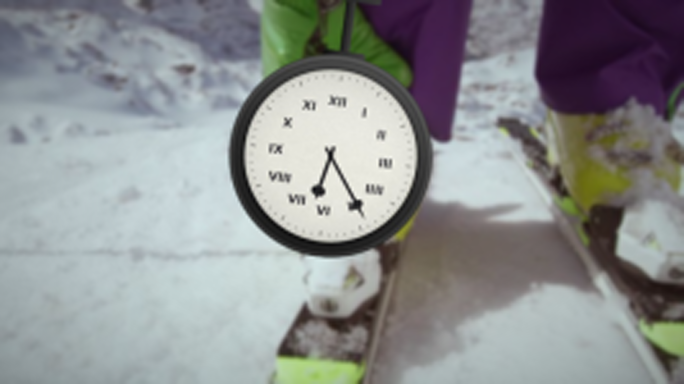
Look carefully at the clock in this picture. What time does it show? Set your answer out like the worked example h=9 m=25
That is h=6 m=24
